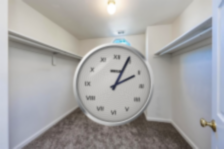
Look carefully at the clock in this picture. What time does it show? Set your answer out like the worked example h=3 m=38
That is h=2 m=4
